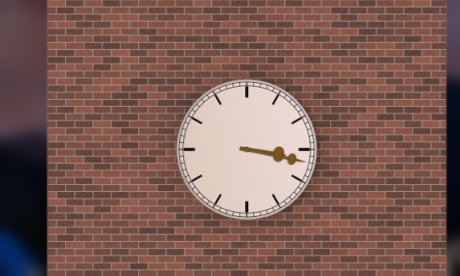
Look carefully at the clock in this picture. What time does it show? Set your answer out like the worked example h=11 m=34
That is h=3 m=17
